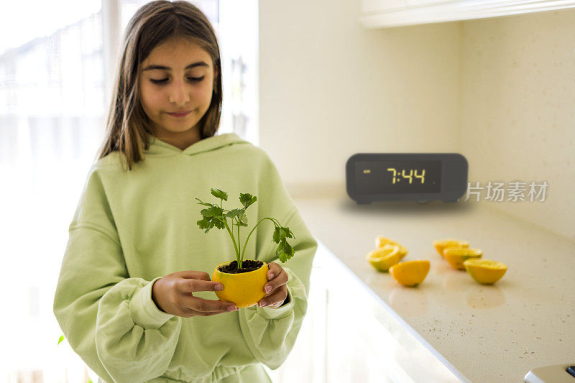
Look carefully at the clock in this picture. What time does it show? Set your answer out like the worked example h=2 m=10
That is h=7 m=44
